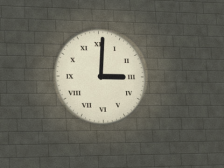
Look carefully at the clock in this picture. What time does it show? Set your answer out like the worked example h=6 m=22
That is h=3 m=1
